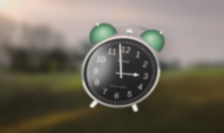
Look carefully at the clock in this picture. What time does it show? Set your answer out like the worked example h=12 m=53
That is h=2 m=58
